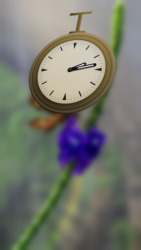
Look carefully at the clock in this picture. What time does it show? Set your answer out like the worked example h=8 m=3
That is h=2 m=13
